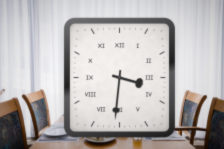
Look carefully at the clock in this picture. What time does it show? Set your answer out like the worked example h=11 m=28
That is h=3 m=31
